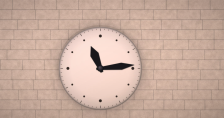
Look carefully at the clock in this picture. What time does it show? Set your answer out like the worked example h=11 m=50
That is h=11 m=14
